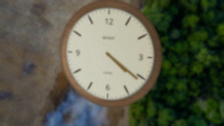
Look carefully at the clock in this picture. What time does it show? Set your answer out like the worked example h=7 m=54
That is h=4 m=21
